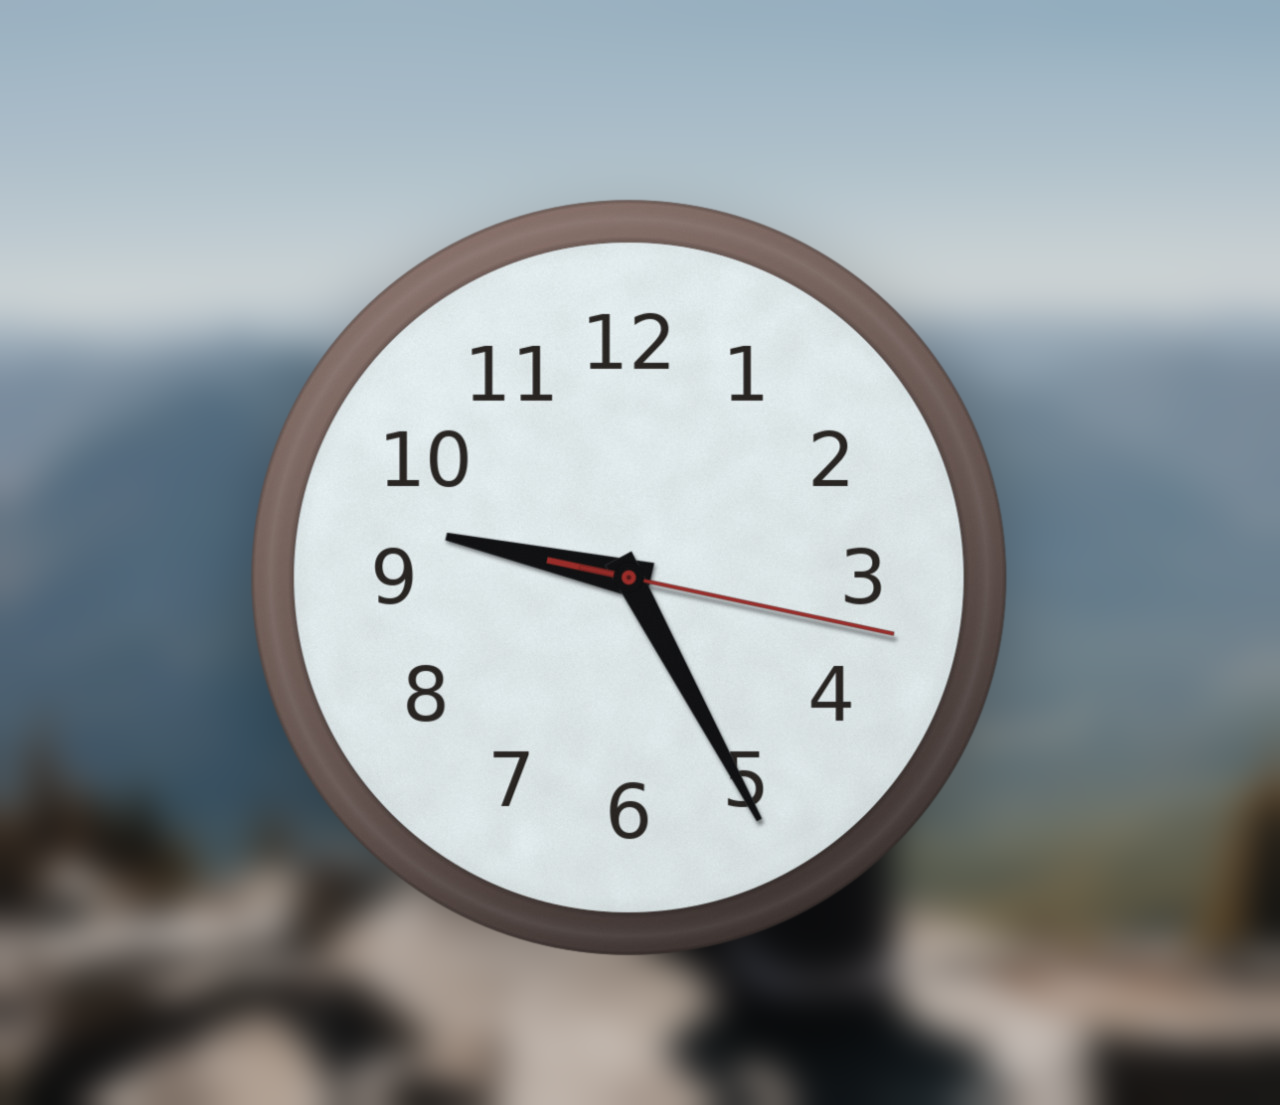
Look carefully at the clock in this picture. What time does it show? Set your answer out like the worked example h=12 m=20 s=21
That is h=9 m=25 s=17
